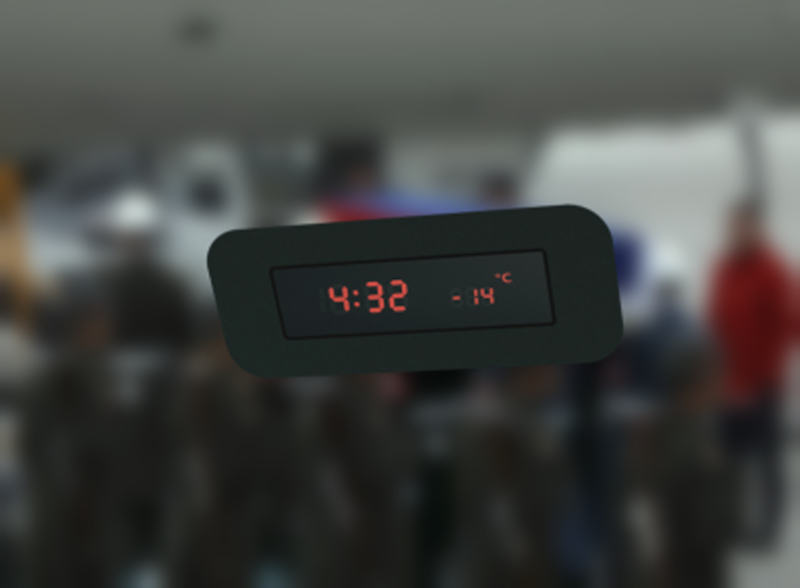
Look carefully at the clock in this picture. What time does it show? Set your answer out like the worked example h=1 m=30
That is h=4 m=32
